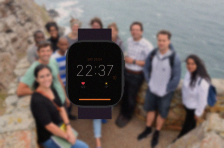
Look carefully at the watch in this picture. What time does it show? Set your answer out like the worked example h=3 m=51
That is h=22 m=37
